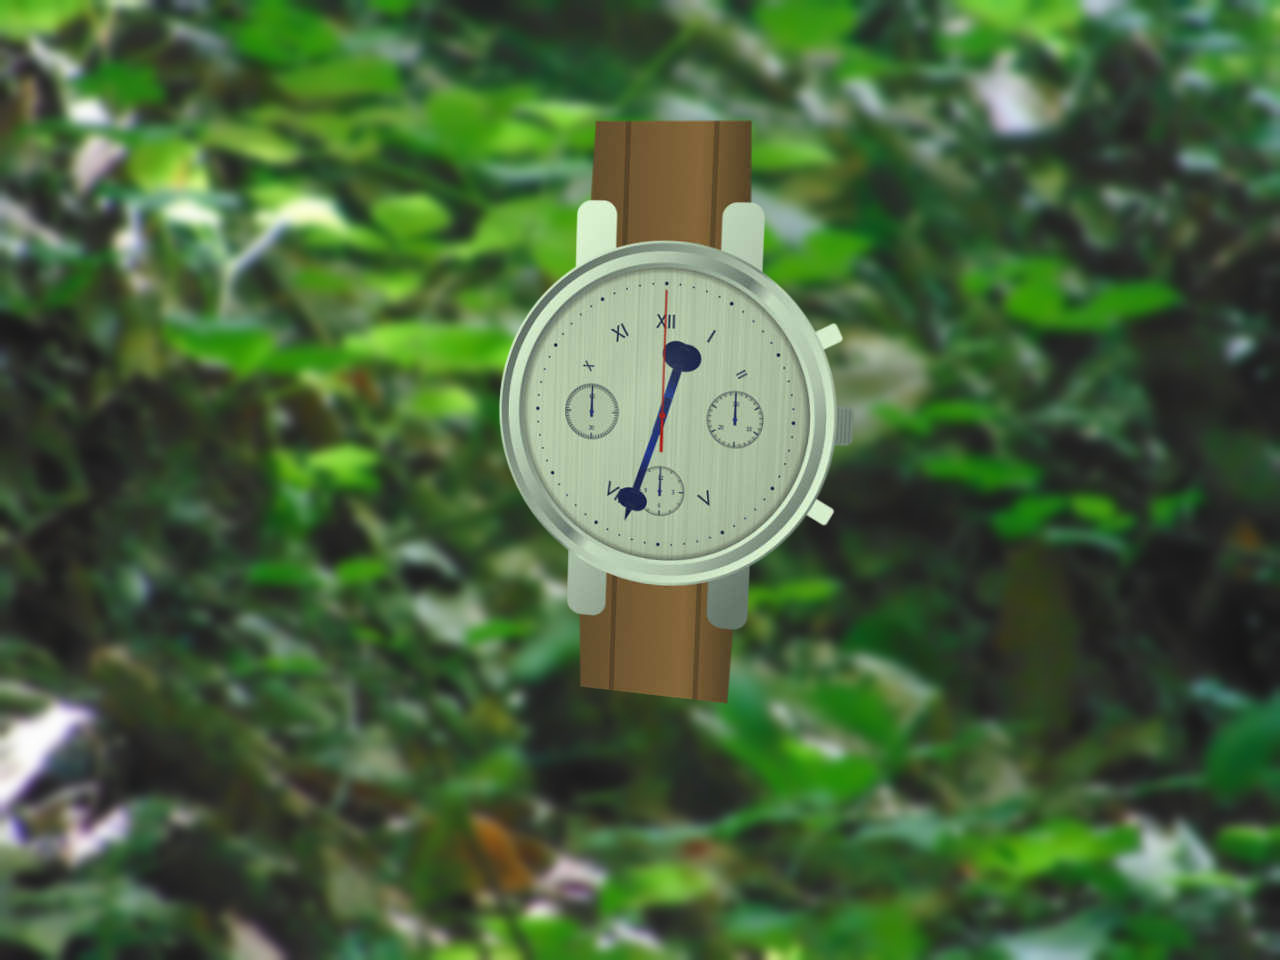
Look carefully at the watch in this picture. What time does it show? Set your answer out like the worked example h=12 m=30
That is h=12 m=33
